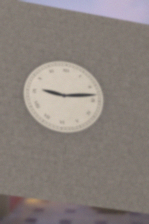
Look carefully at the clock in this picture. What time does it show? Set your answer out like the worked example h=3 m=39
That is h=9 m=13
